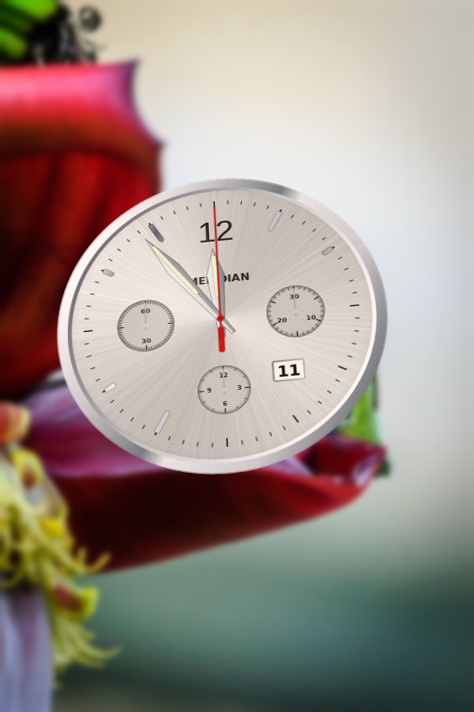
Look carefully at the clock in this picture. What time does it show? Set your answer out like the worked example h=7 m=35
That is h=11 m=54
